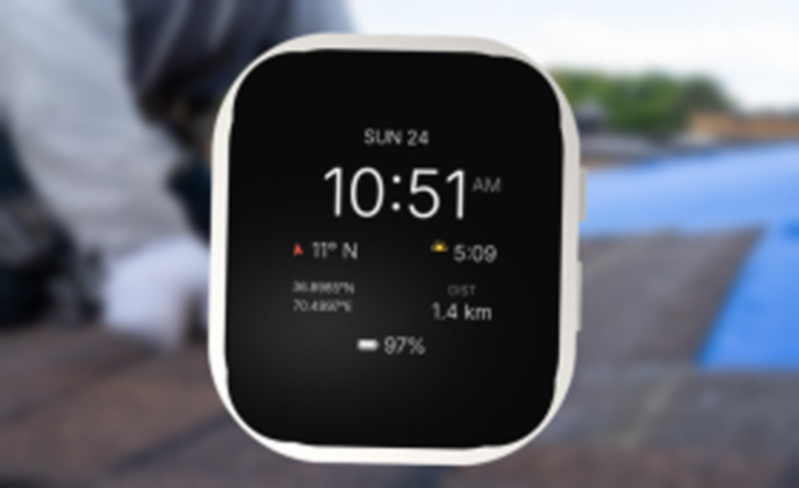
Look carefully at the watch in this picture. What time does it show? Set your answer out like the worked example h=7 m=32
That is h=10 m=51
